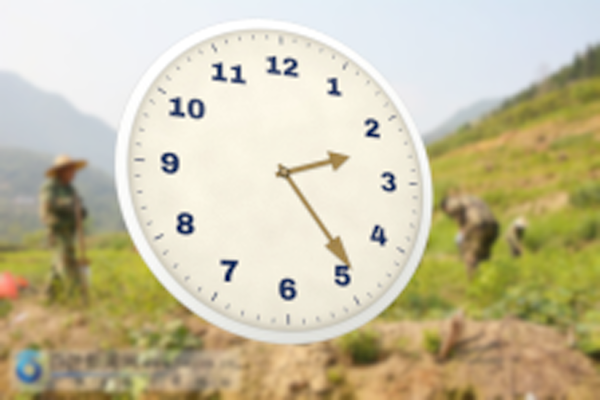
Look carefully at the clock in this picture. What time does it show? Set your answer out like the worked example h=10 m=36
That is h=2 m=24
